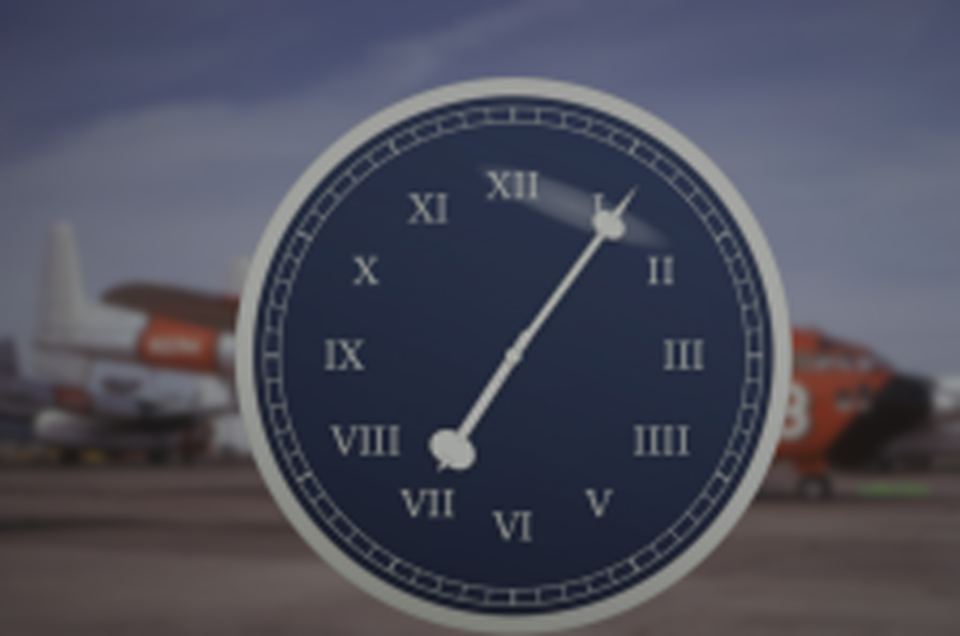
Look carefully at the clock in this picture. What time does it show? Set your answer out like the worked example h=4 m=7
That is h=7 m=6
